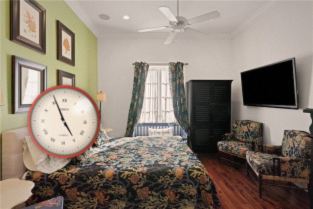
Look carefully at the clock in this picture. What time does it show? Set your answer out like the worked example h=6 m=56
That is h=4 m=56
